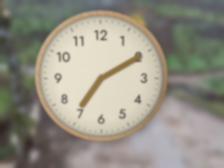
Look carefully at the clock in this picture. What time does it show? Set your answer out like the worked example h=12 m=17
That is h=7 m=10
